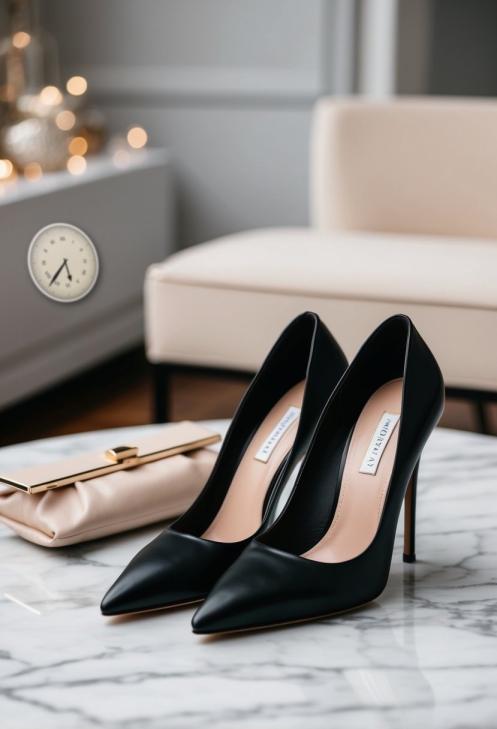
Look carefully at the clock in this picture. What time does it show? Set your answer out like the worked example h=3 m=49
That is h=5 m=37
